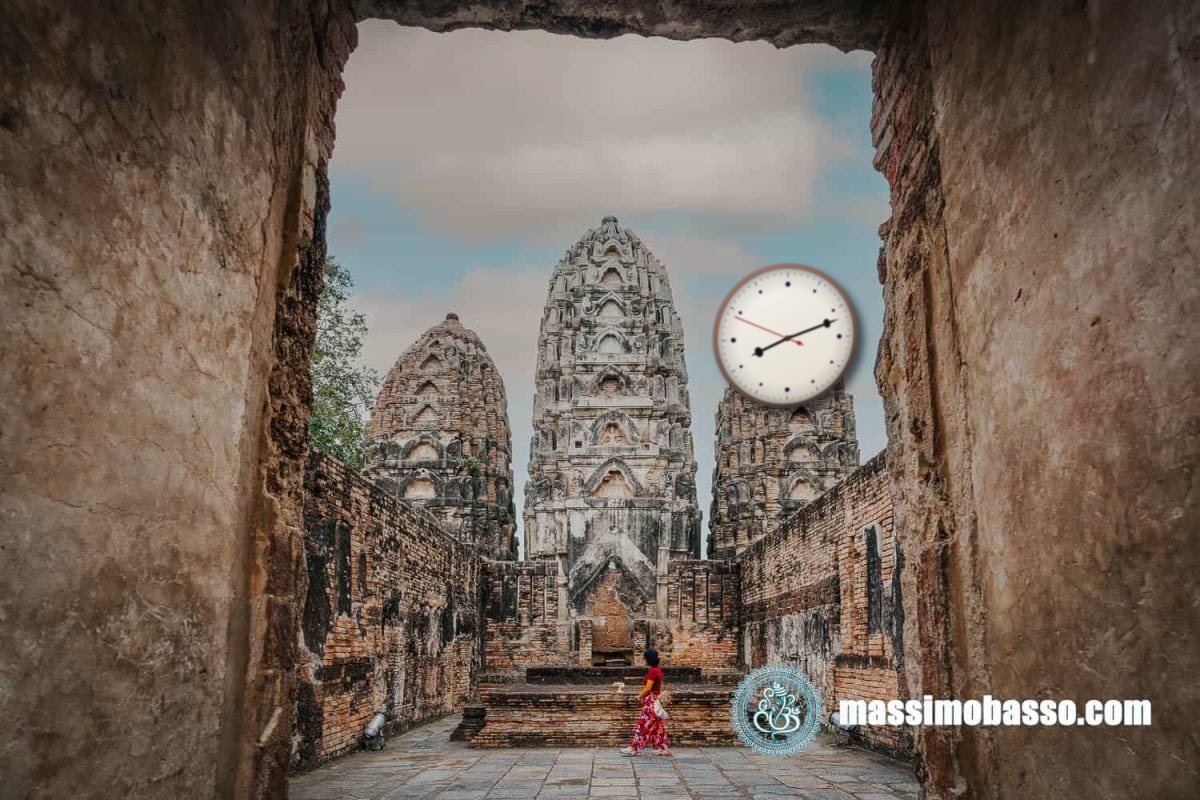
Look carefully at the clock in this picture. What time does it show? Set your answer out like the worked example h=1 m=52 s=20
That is h=8 m=11 s=49
